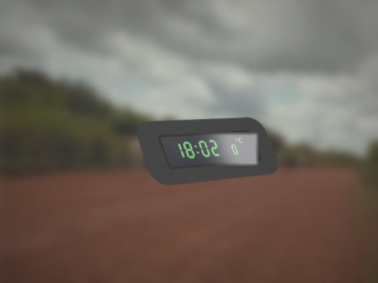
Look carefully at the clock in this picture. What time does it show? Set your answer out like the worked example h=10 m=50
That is h=18 m=2
